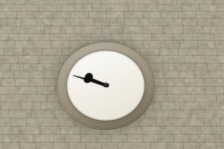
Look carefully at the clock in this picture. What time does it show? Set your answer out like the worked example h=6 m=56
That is h=9 m=48
